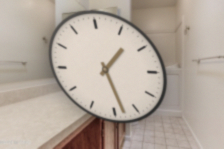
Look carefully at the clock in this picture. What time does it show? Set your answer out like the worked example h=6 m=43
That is h=1 m=28
